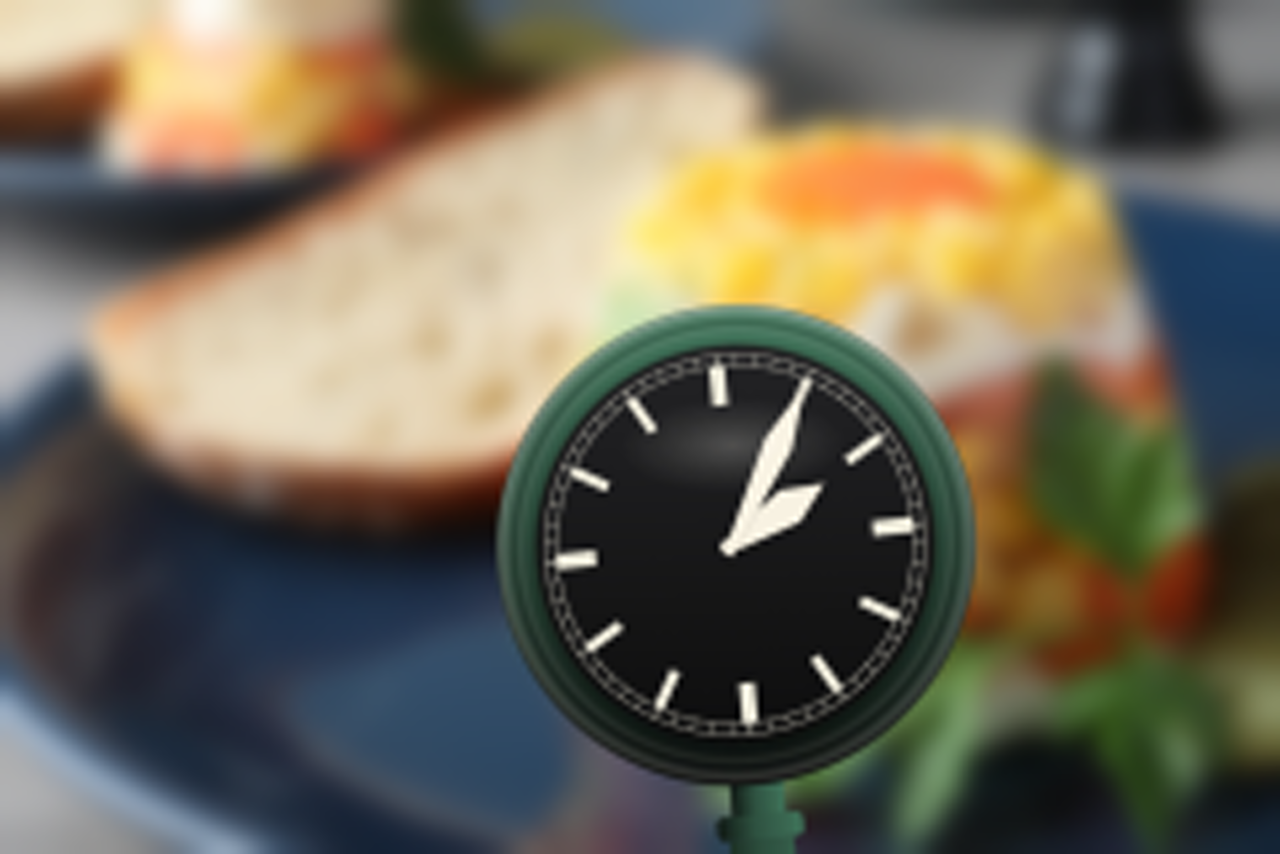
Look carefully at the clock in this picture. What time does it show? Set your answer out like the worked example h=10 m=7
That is h=2 m=5
